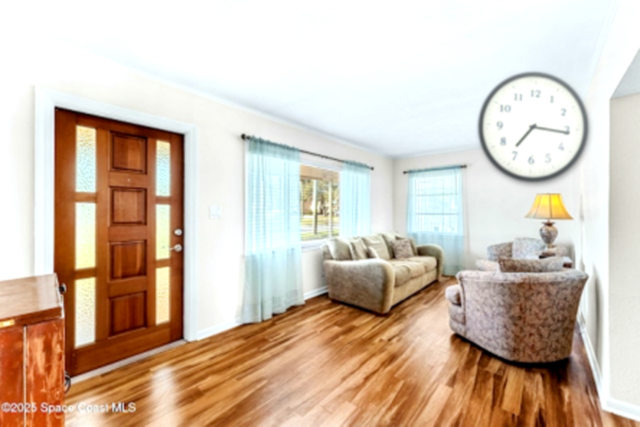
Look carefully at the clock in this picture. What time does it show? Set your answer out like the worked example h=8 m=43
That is h=7 m=16
